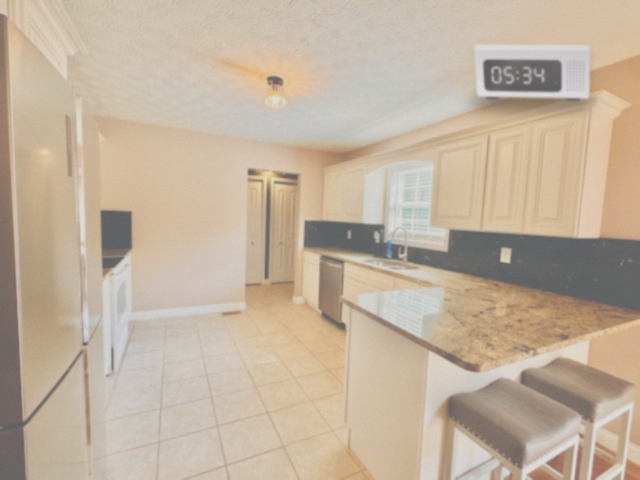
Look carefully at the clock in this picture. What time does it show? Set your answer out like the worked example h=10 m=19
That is h=5 m=34
